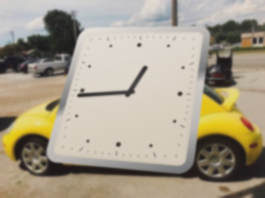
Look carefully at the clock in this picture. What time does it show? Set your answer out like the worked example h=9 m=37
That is h=12 m=44
